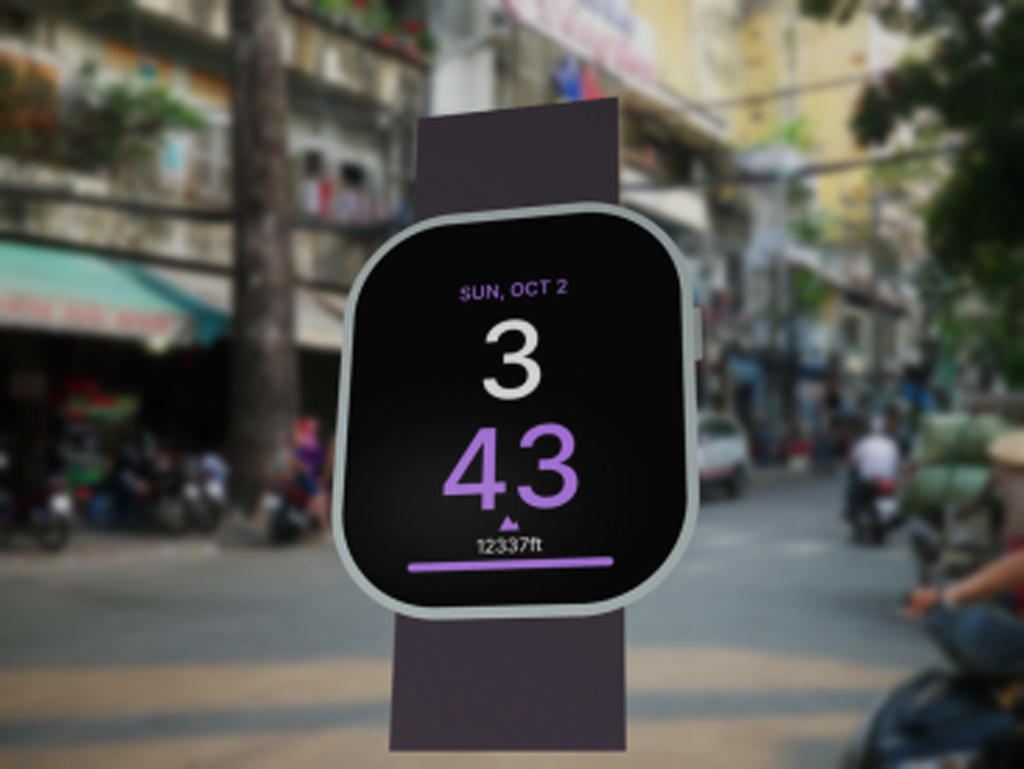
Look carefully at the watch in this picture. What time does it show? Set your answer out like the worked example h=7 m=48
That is h=3 m=43
